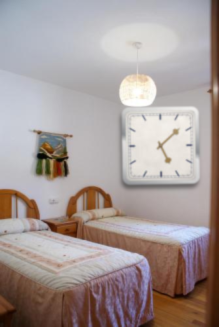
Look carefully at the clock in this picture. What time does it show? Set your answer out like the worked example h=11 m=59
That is h=5 m=8
